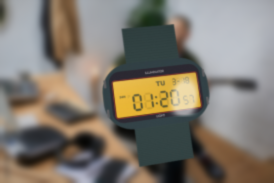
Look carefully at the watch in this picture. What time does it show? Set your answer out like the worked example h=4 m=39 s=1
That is h=1 m=20 s=57
